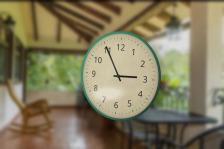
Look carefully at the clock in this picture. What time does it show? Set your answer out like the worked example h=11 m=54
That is h=2 m=55
